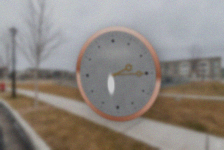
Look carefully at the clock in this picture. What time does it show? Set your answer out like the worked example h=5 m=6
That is h=2 m=15
